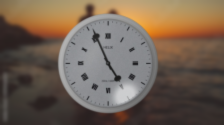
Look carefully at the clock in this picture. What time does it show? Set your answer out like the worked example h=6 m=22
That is h=4 m=56
